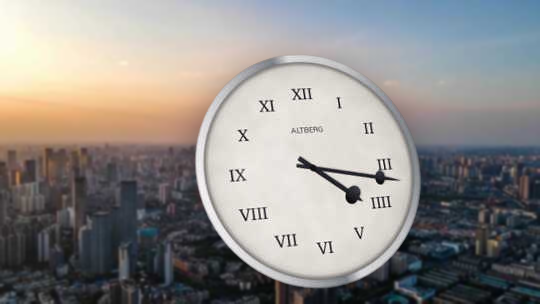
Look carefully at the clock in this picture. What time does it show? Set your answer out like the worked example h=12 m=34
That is h=4 m=17
